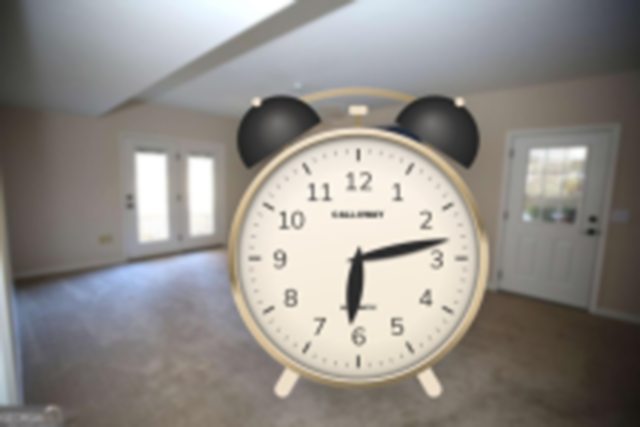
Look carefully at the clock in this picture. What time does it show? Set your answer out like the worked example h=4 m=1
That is h=6 m=13
